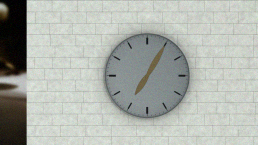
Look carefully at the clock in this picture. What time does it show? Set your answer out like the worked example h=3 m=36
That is h=7 m=5
